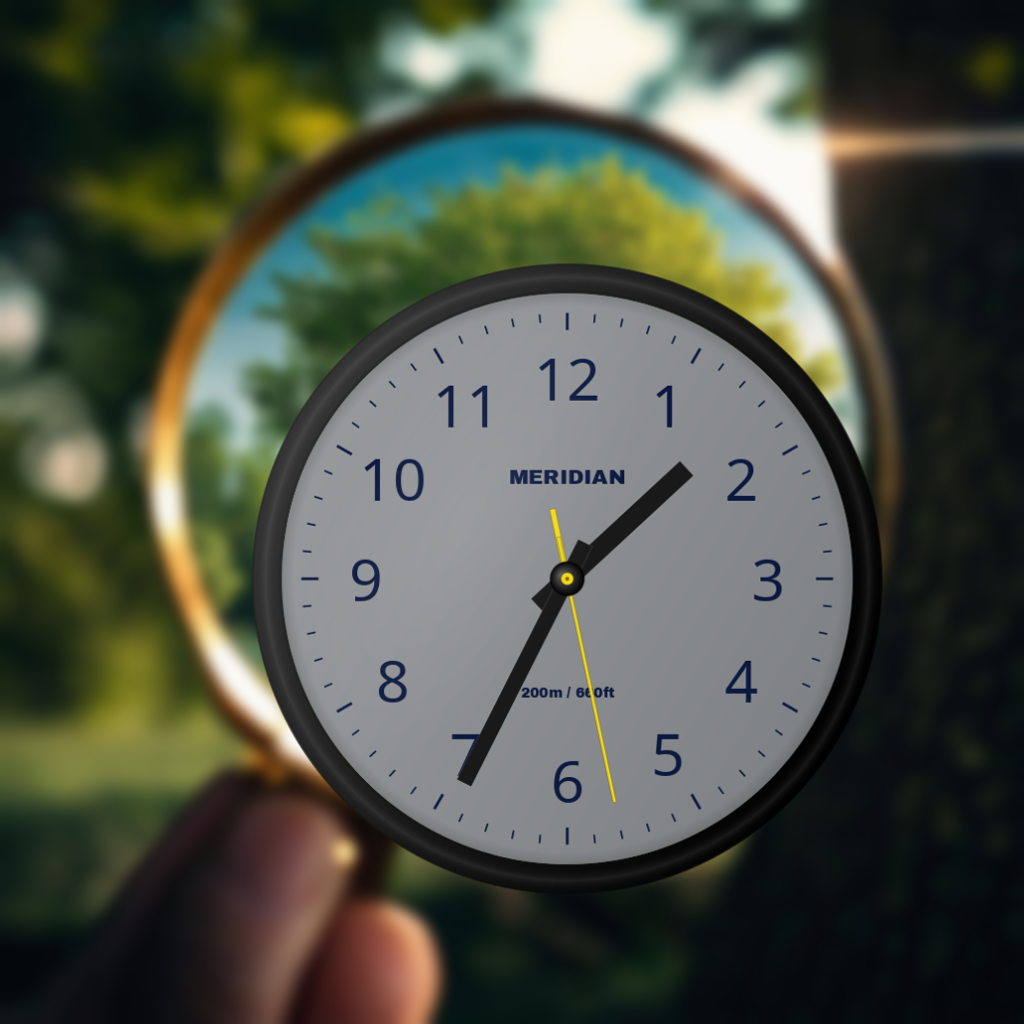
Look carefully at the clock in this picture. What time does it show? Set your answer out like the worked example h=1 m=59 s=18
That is h=1 m=34 s=28
